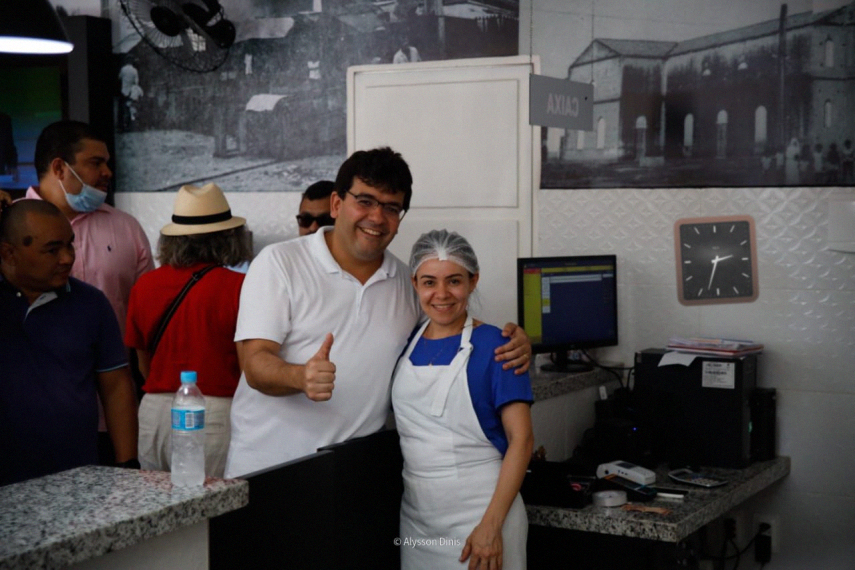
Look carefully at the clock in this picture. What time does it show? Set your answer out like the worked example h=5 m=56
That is h=2 m=33
